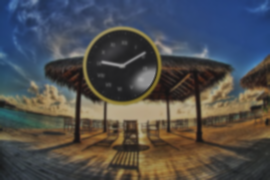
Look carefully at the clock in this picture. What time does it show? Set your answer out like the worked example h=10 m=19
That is h=9 m=9
